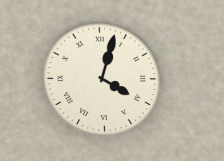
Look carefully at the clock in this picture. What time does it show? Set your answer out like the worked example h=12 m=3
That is h=4 m=3
